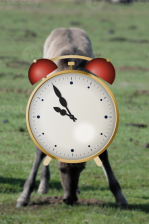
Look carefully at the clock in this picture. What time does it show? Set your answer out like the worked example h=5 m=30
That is h=9 m=55
